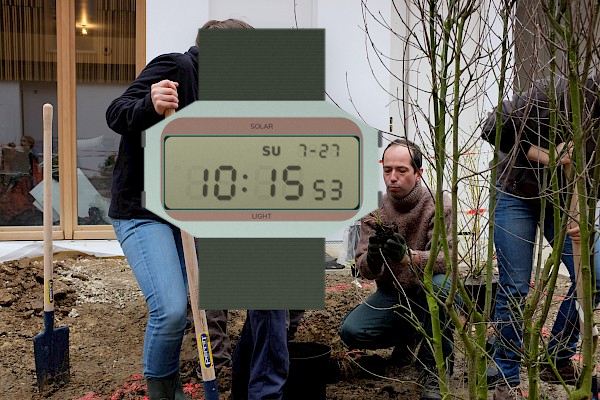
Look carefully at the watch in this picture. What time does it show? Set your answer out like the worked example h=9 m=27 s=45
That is h=10 m=15 s=53
